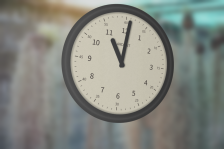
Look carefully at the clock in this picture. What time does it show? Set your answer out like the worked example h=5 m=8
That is h=11 m=1
